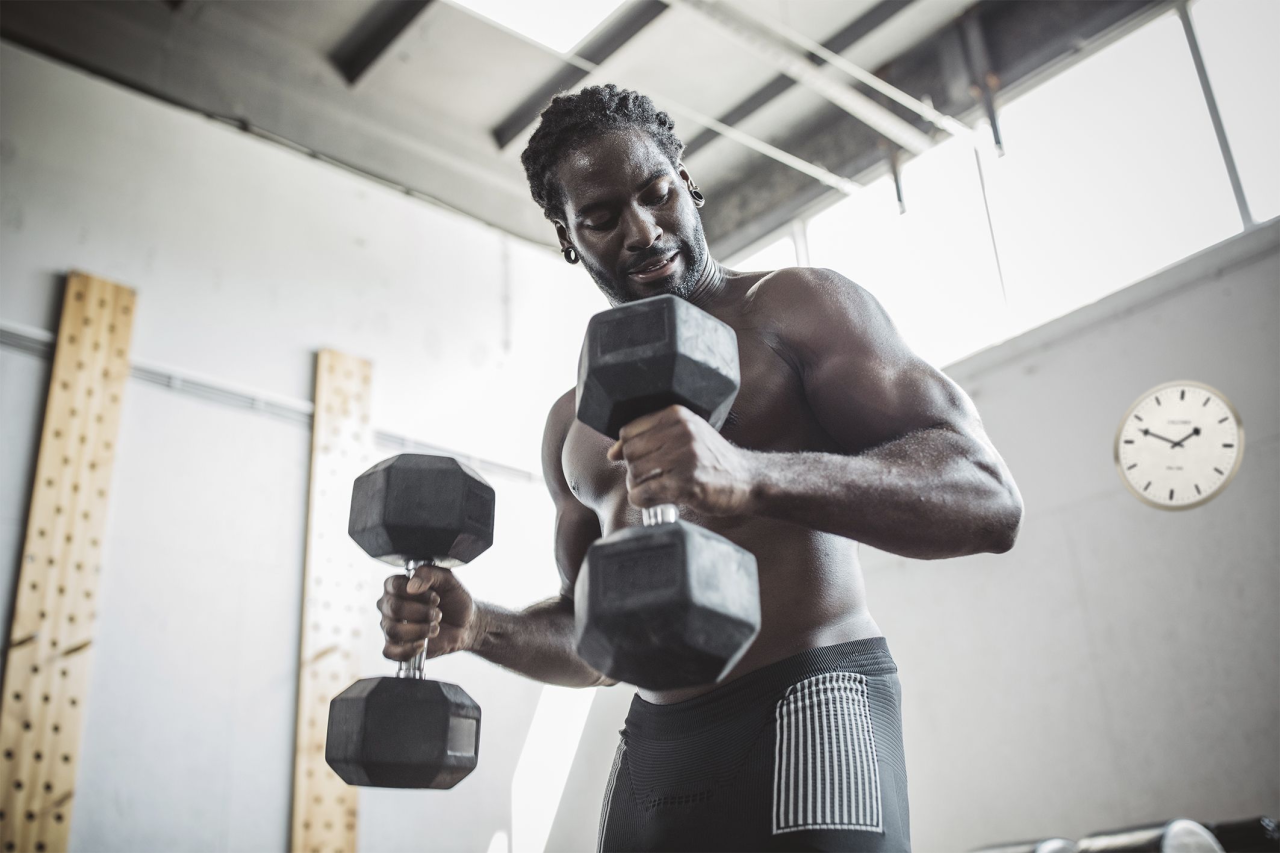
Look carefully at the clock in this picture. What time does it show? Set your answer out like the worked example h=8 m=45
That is h=1 m=48
